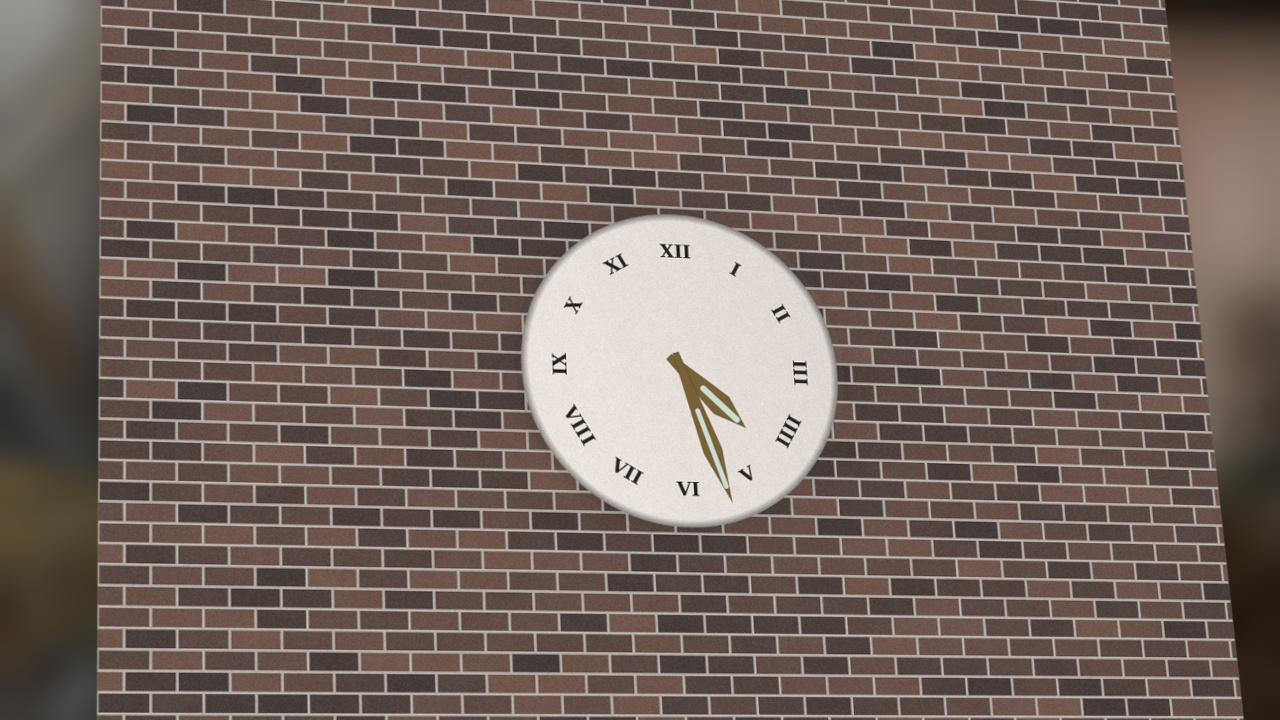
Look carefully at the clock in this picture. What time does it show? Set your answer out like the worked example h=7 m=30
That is h=4 m=27
